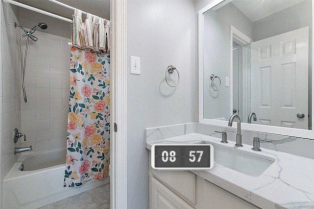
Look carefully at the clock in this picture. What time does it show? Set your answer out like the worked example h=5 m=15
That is h=8 m=57
